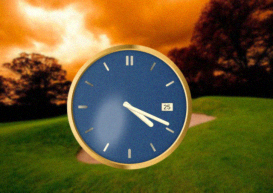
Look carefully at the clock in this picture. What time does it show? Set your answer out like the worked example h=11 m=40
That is h=4 m=19
